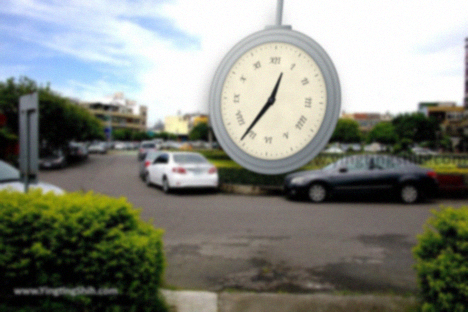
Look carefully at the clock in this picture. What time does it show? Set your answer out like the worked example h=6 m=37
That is h=12 m=36
